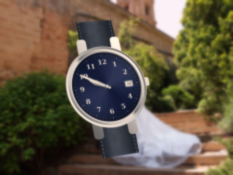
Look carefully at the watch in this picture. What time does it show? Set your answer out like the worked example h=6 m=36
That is h=9 m=50
